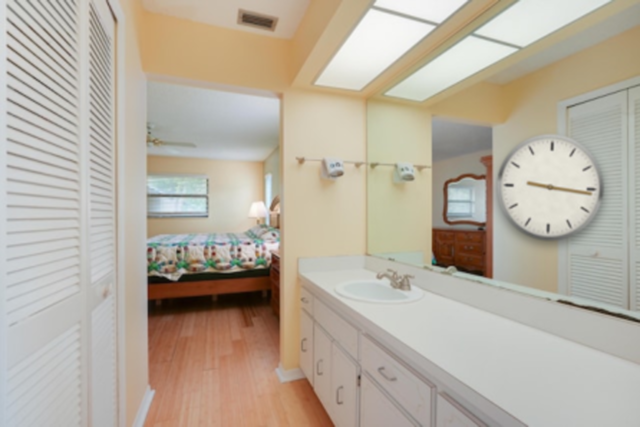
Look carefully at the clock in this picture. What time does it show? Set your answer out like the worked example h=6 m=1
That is h=9 m=16
